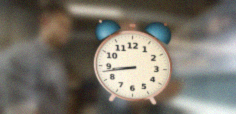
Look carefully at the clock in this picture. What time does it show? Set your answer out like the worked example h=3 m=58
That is h=8 m=43
